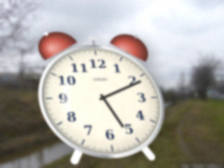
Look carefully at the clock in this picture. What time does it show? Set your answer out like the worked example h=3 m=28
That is h=5 m=11
